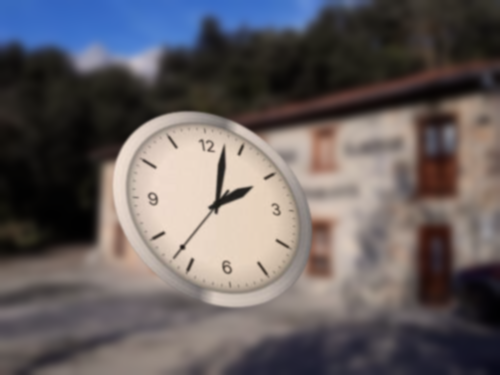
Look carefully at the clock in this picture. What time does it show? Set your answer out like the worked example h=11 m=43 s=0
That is h=2 m=2 s=37
